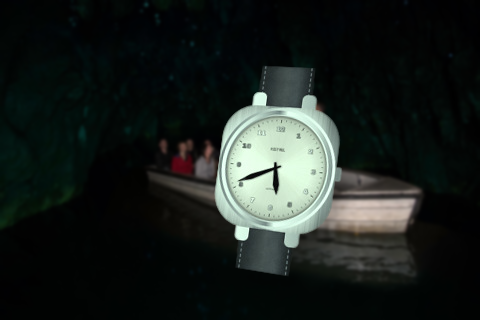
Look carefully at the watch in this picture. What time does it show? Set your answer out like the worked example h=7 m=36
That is h=5 m=41
